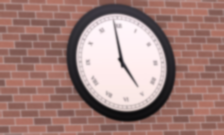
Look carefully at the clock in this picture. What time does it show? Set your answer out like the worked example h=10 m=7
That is h=4 m=59
